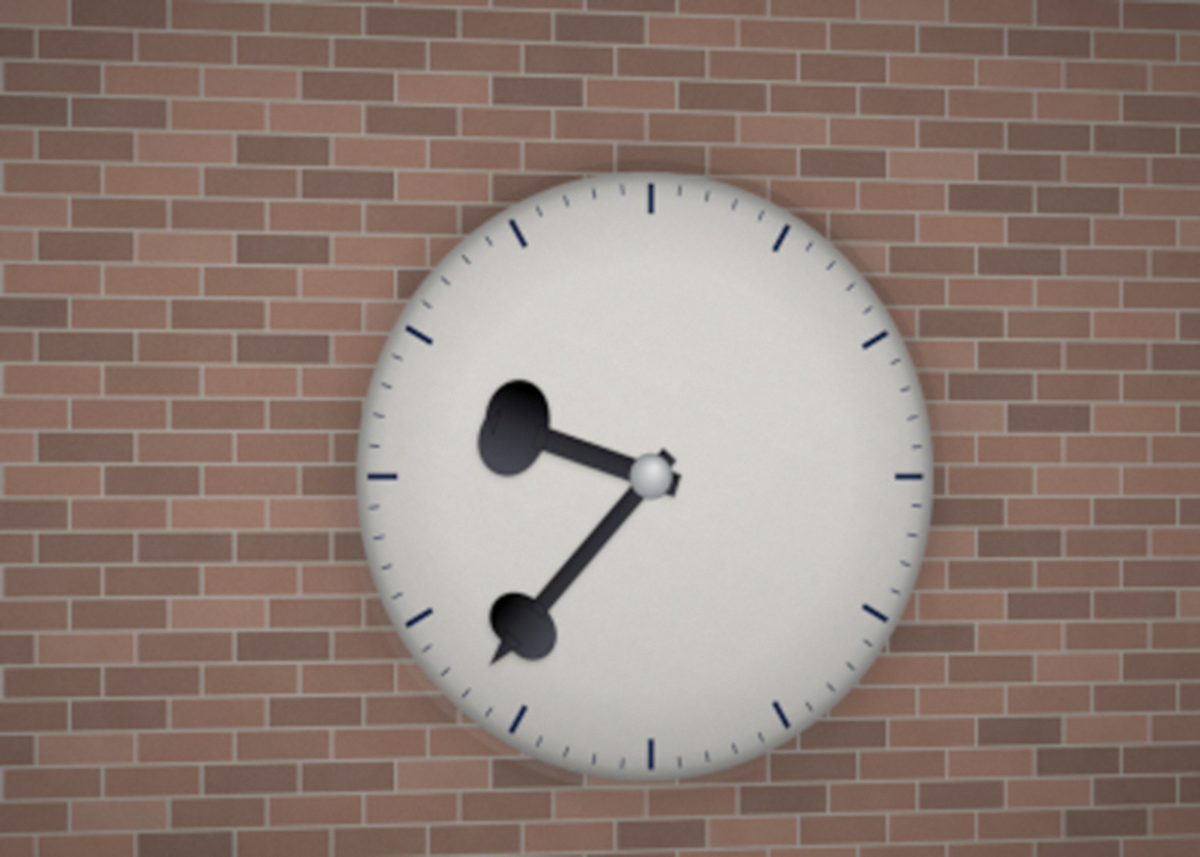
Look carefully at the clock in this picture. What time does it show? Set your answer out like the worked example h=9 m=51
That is h=9 m=37
